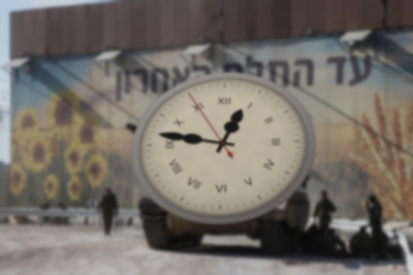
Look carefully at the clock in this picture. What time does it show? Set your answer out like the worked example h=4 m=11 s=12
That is h=12 m=46 s=55
